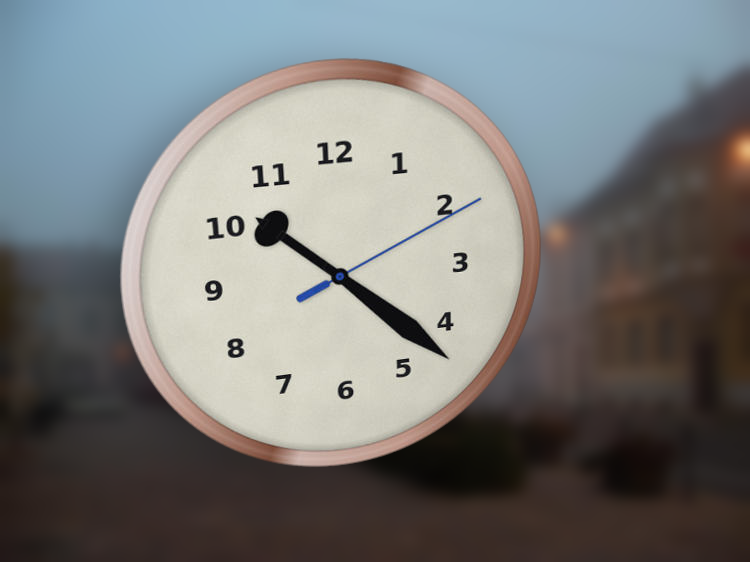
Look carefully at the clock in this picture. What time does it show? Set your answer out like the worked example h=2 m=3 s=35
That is h=10 m=22 s=11
